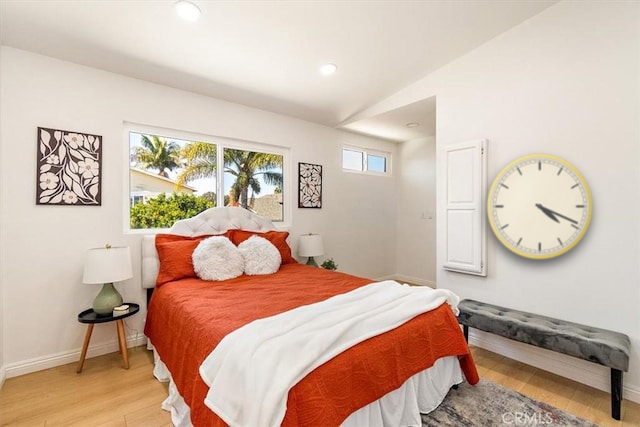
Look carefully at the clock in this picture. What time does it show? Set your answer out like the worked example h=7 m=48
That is h=4 m=19
